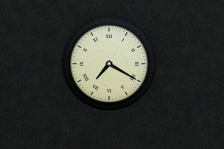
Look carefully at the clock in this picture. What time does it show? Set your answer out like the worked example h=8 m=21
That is h=7 m=20
